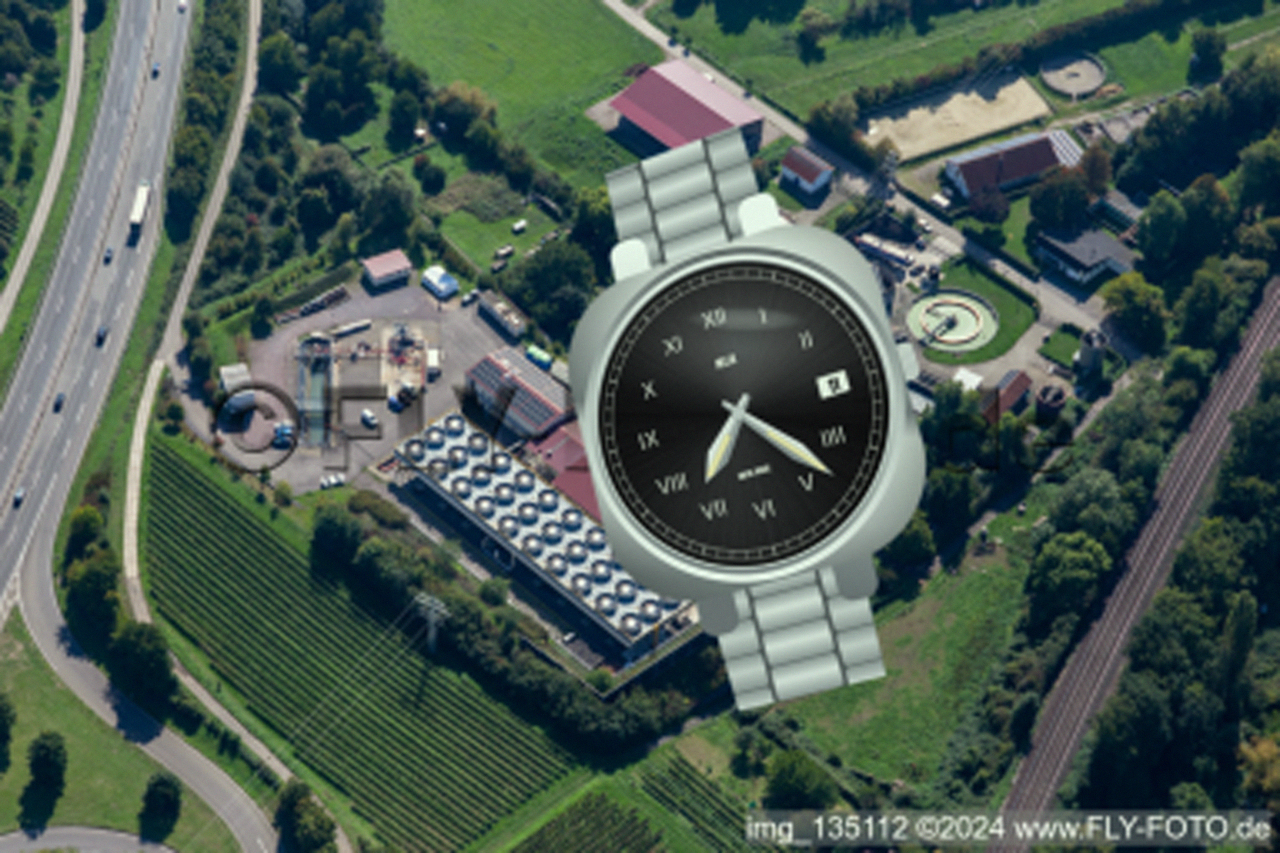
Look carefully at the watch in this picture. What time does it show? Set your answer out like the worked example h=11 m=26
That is h=7 m=23
